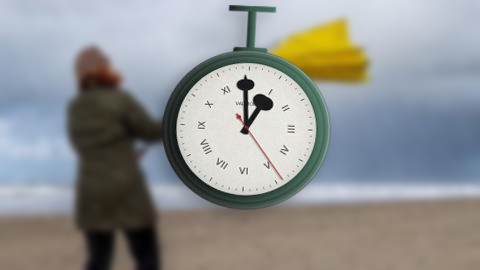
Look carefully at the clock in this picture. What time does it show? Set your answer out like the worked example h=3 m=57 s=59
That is h=12 m=59 s=24
